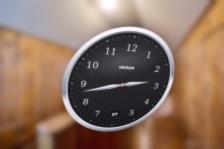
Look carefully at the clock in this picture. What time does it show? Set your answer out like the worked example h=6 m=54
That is h=2 m=43
